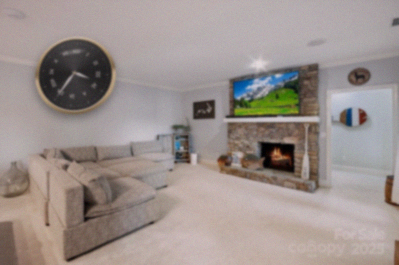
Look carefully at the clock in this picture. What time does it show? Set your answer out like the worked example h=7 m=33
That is h=3 m=35
